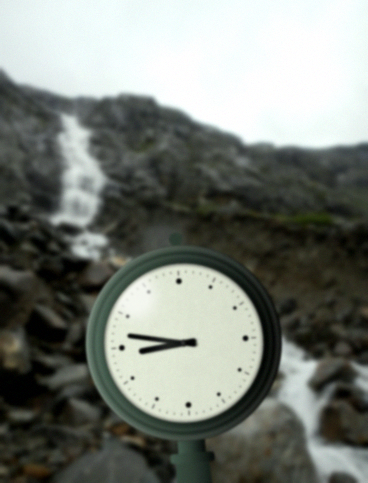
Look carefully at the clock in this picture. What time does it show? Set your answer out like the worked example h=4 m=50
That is h=8 m=47
